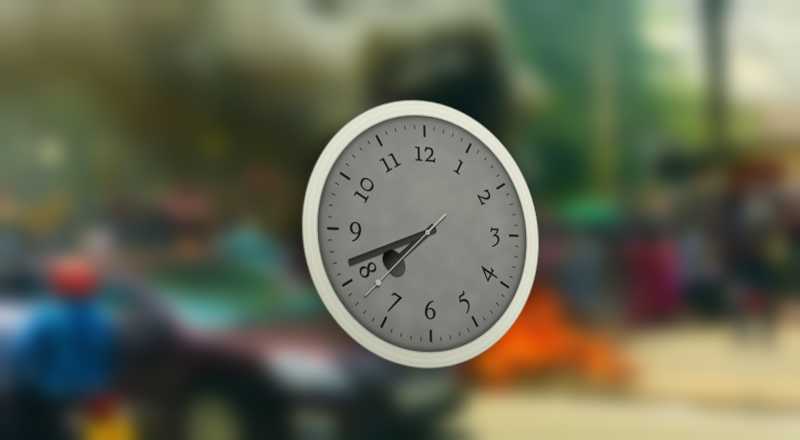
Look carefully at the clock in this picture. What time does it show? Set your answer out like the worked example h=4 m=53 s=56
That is h=7 m=41 s=38
